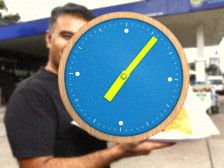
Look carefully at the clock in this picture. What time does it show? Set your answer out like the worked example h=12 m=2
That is h=7 m=6
